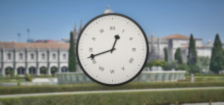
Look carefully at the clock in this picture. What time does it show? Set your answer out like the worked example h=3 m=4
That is h=12 m=42
